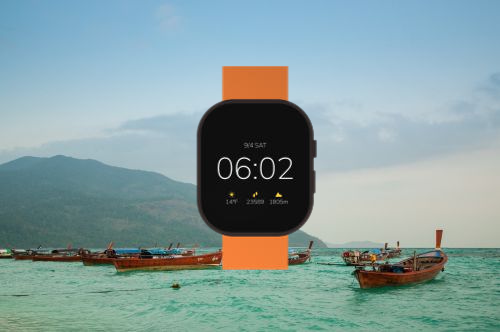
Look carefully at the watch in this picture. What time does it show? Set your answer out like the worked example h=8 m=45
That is h=6 m=2
